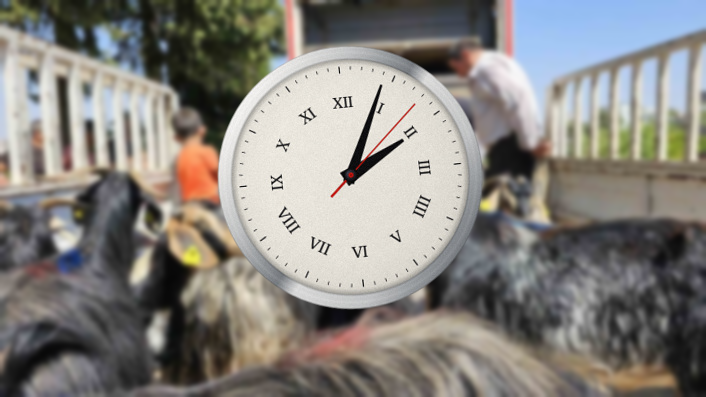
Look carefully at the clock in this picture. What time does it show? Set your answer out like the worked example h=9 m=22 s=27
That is h=2 m=4 s=8
